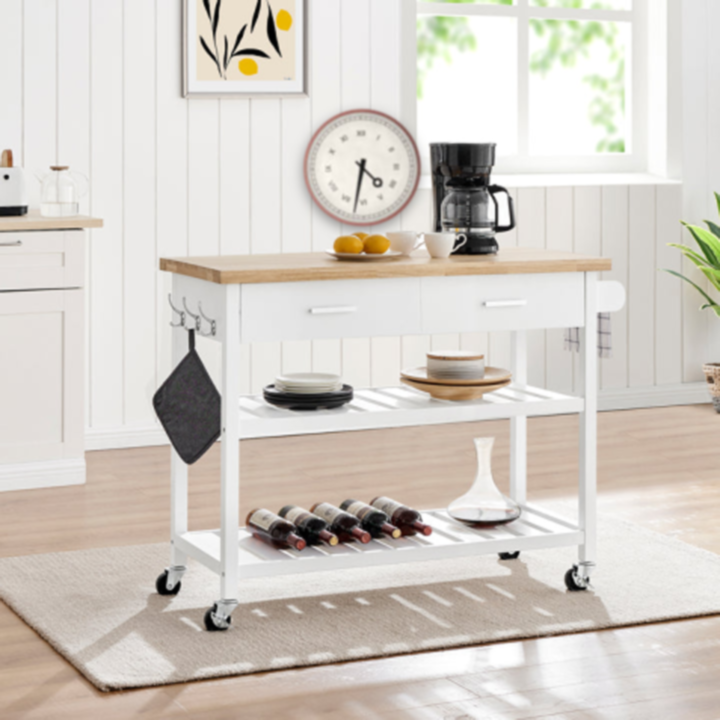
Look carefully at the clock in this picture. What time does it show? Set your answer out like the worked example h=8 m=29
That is h=4 m=32
